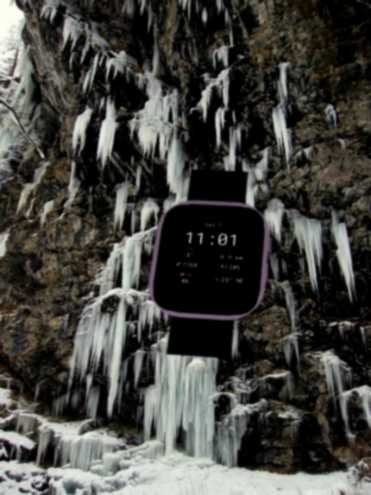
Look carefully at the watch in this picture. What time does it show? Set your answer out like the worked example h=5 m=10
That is h=11 m=1
